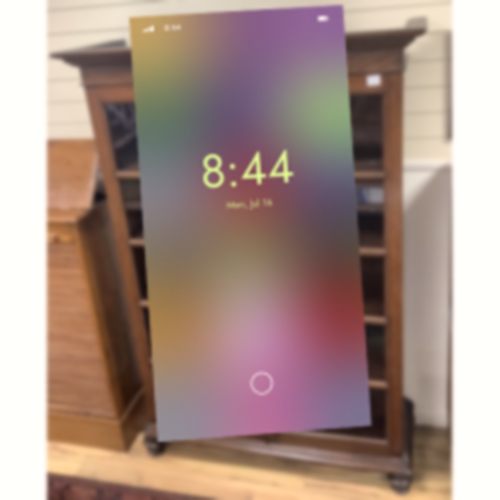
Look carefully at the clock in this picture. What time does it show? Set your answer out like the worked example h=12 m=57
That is h=8 m=44
